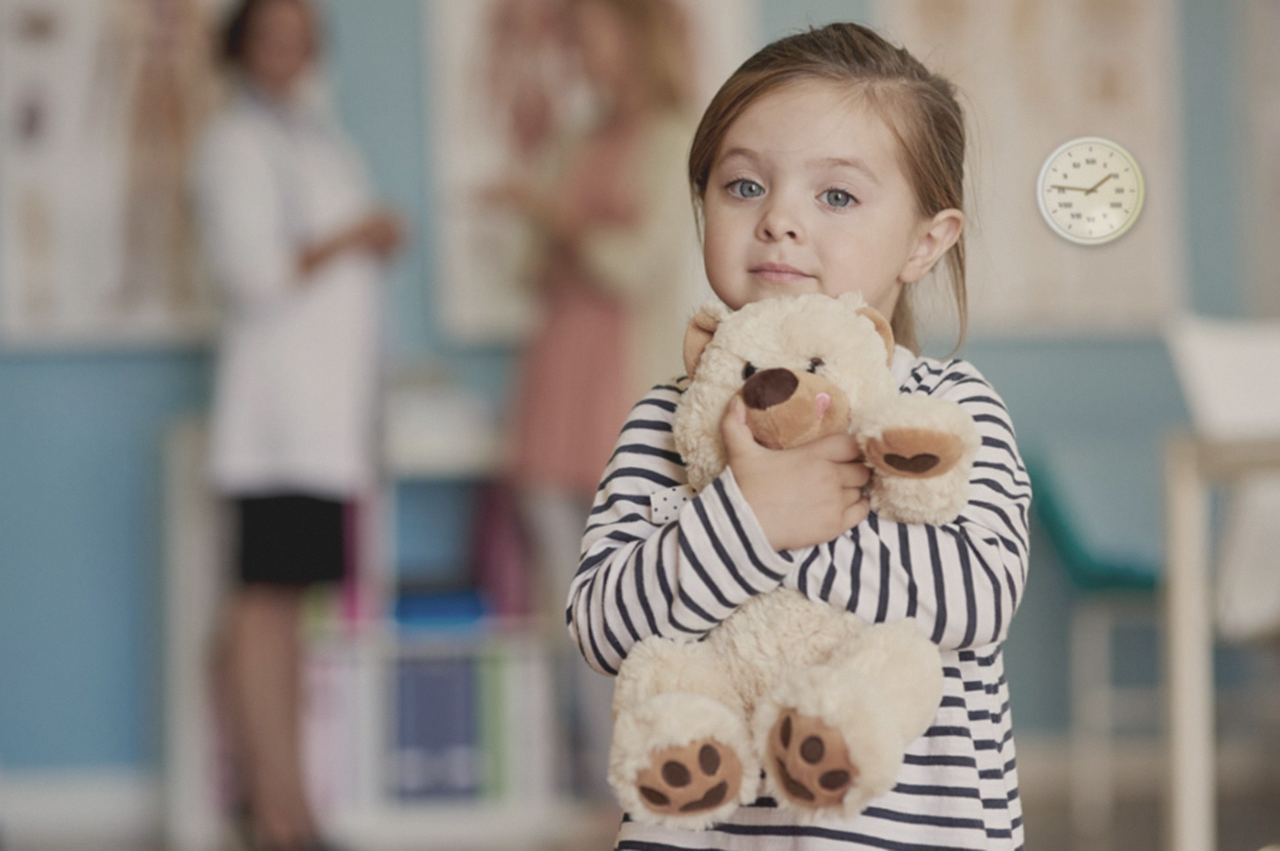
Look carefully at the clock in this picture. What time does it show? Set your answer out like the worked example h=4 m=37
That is h=1 m=46
